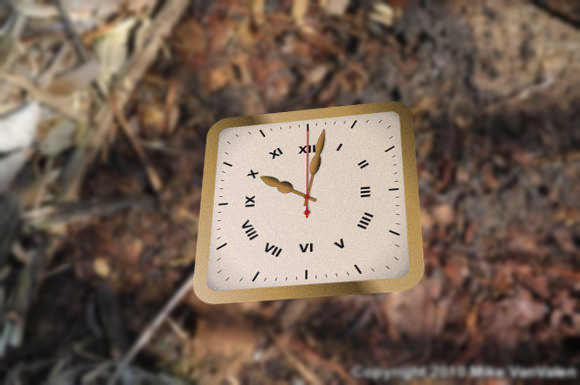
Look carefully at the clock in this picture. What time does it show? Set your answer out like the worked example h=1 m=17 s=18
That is h=10 m=2 s=0
